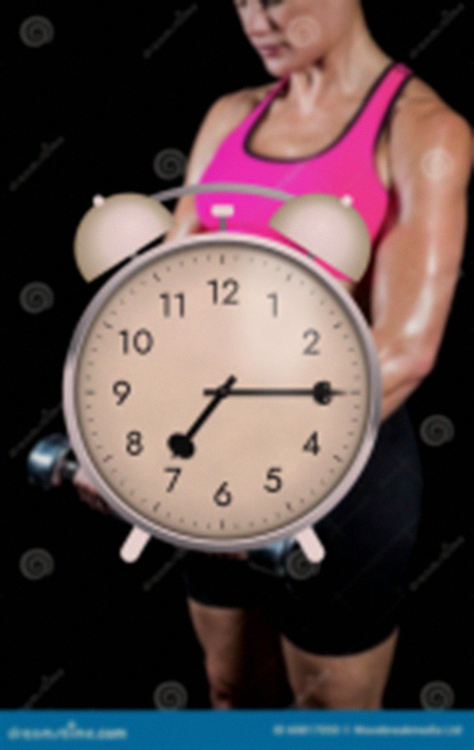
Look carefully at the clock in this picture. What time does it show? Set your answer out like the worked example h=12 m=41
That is h=7 m=15
